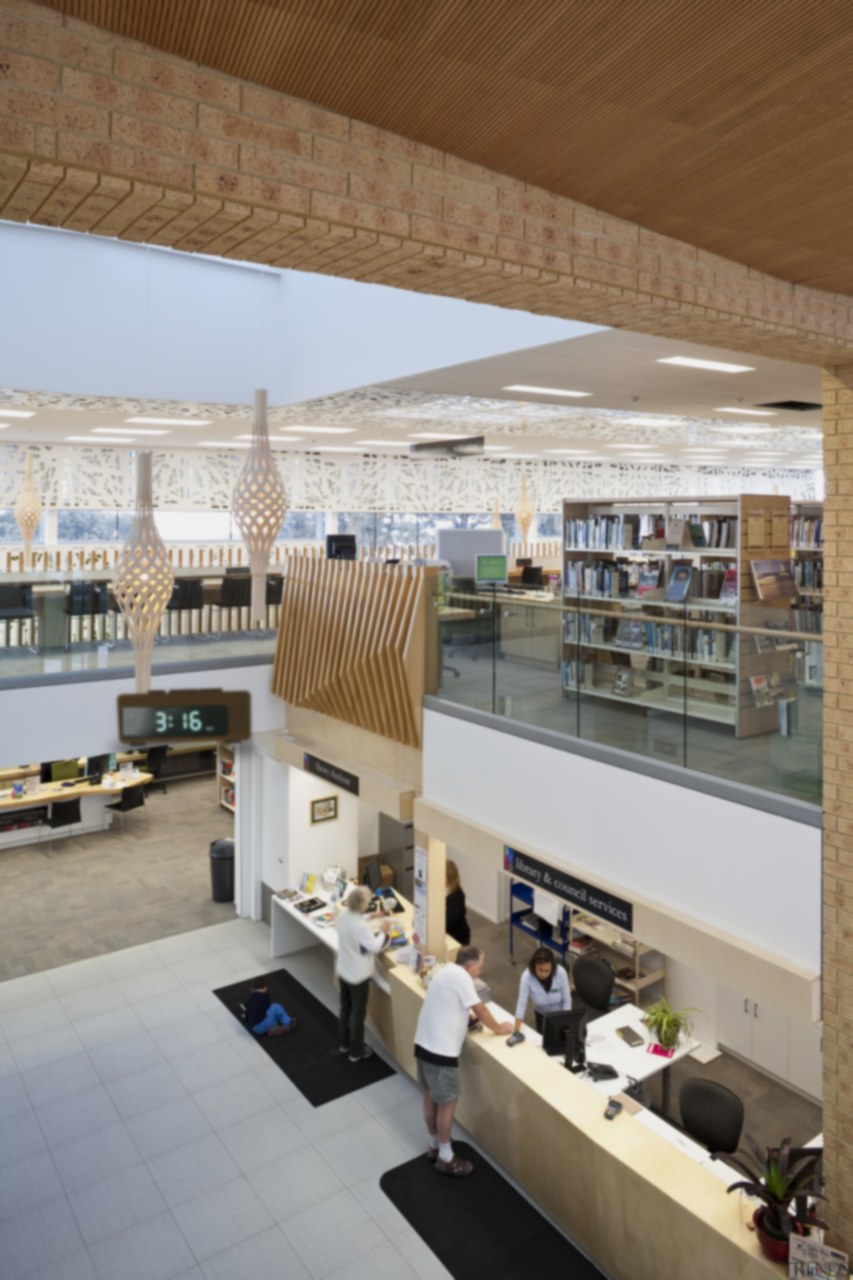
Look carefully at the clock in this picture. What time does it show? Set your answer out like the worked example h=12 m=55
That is h=3 m=16
